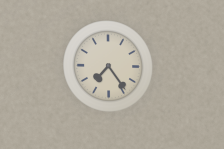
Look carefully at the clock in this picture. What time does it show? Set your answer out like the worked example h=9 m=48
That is h=7 m=24
